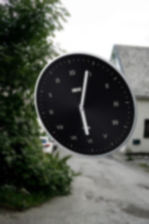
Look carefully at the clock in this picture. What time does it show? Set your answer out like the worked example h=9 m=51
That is h=6 m=4
